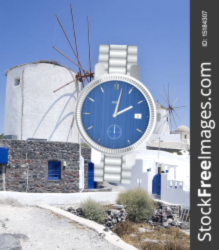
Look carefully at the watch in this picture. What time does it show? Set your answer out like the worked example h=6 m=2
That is h=2 m=2
